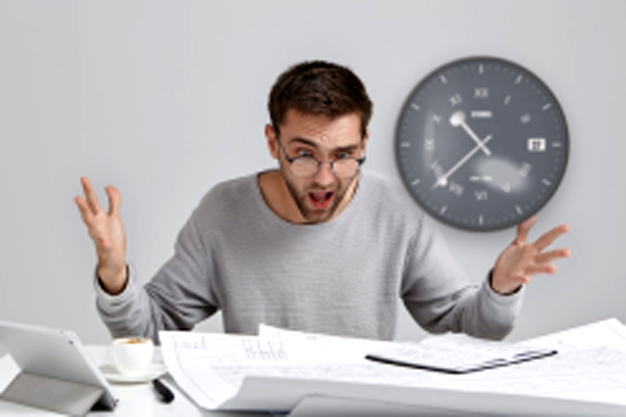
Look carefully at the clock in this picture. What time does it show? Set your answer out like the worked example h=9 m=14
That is h=10 m=38
